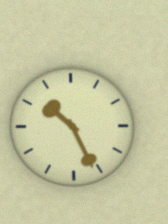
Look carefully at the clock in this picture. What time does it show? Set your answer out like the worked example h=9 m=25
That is h=10 m=26
